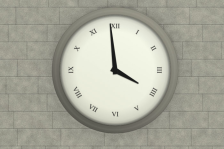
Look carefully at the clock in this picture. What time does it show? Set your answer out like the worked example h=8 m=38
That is h=3 m=59
